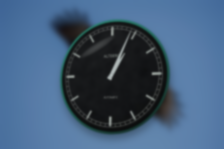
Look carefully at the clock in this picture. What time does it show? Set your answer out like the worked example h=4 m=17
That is h=1 m=4
